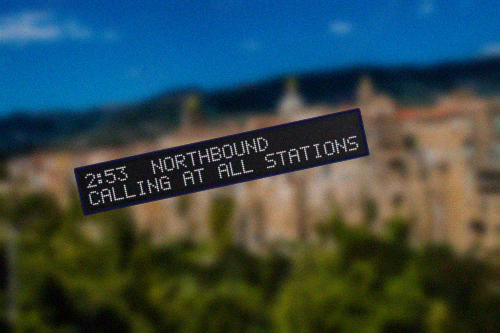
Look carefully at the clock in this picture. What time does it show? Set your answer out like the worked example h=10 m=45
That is h=2 m=53
